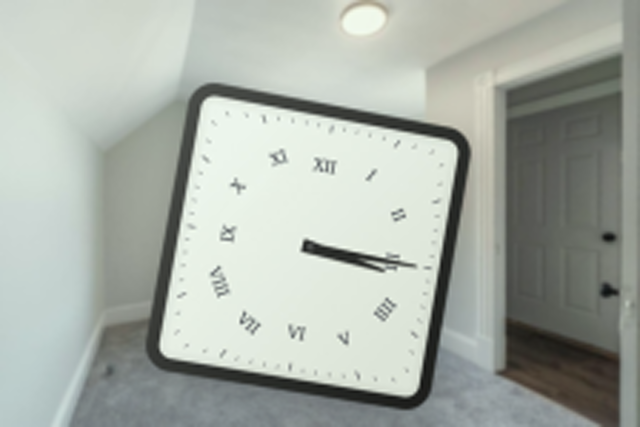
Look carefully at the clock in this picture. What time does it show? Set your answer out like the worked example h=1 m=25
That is h=3 m=15
